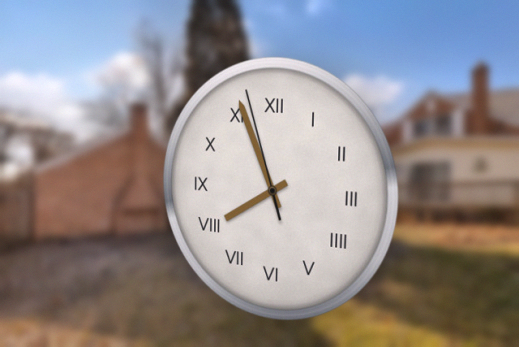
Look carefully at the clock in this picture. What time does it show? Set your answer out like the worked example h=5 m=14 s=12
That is h=7 m=55 s=57
